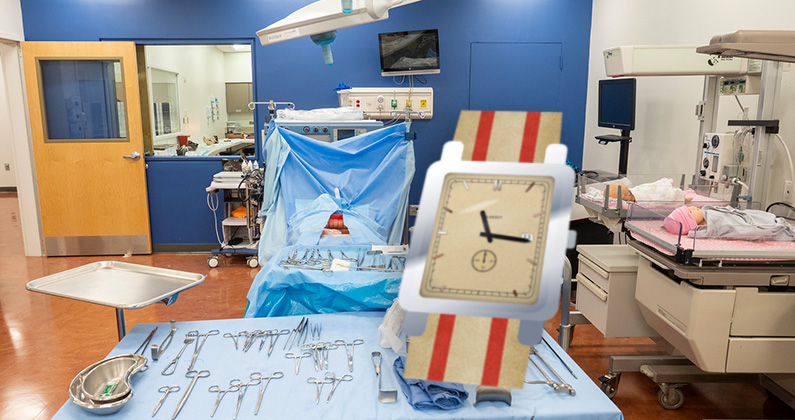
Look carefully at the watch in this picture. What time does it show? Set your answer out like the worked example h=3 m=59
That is h=11 m=16
